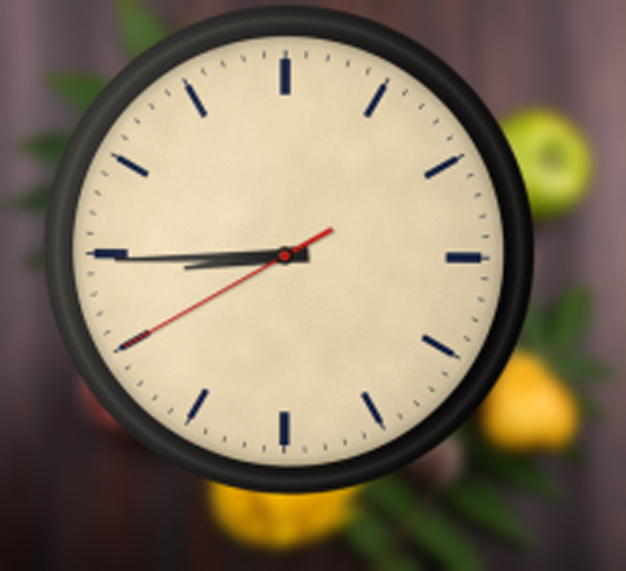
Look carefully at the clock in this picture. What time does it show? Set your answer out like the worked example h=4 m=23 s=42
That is h=8 m=44 s=40
